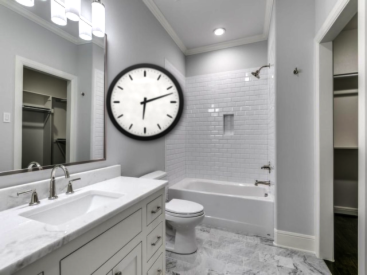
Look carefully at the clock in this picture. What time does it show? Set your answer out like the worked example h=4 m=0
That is h=6 m=12
